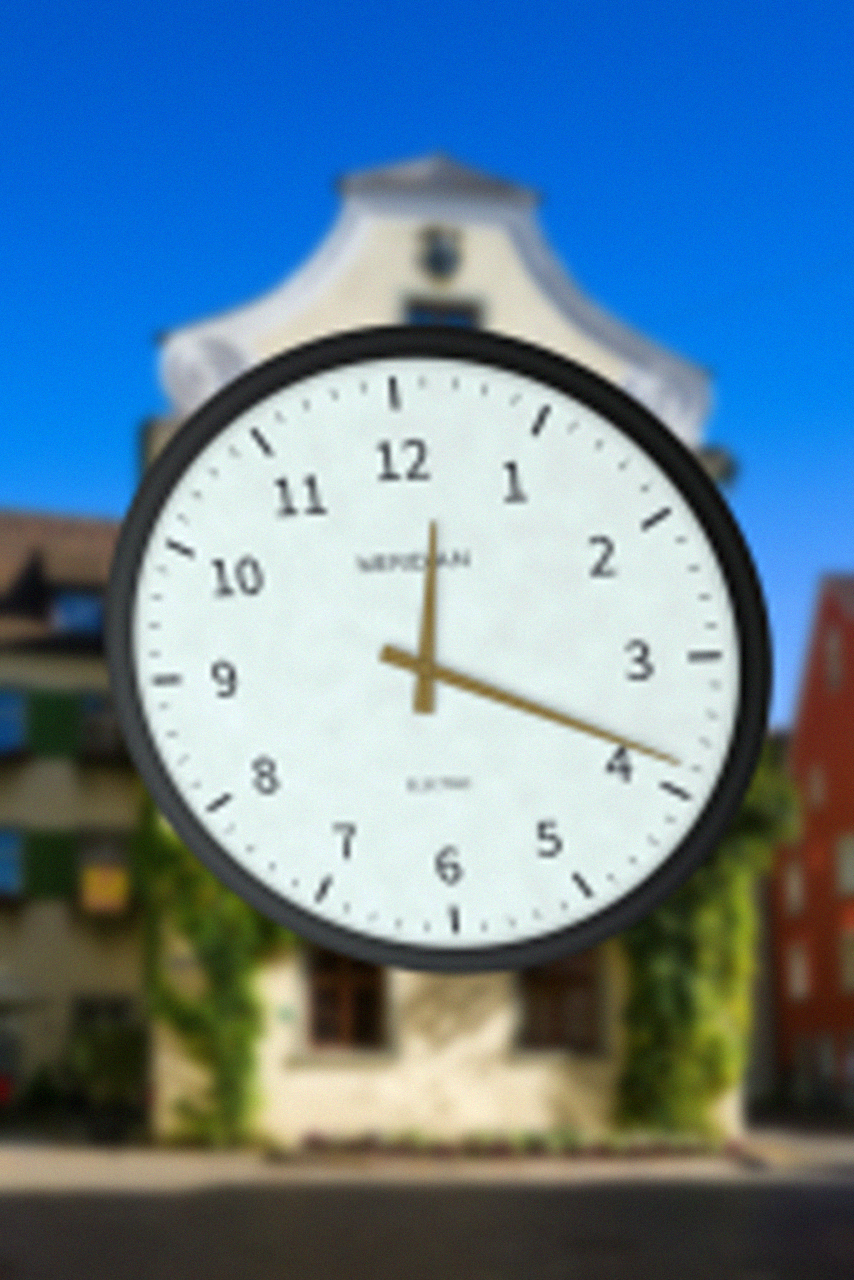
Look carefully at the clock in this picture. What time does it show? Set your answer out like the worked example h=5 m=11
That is h=12 m=19
